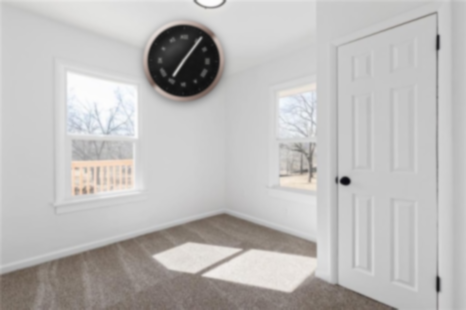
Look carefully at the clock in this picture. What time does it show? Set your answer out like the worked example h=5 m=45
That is h=7 m=6
